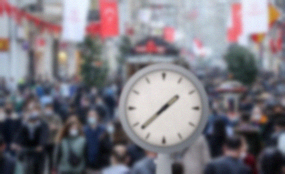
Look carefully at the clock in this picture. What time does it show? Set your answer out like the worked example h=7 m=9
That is h=1 m=38
